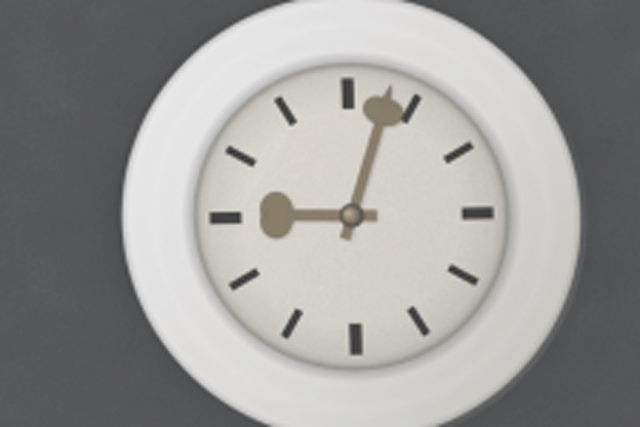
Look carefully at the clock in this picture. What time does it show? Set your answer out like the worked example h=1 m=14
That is h=9 m=3
